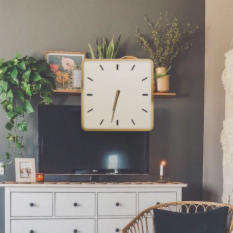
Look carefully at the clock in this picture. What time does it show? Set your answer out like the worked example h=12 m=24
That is h=6 m=32
